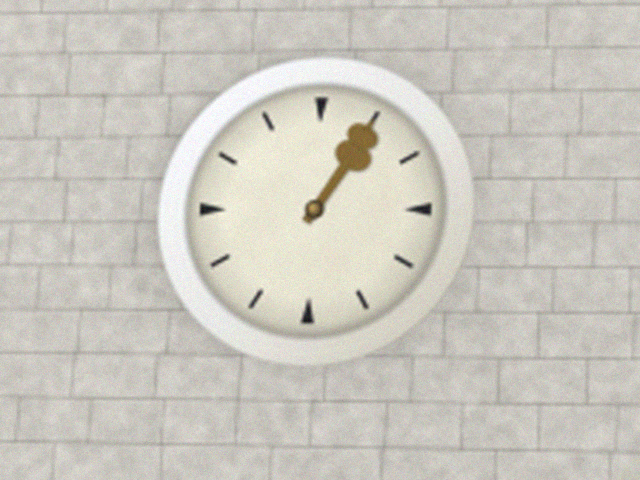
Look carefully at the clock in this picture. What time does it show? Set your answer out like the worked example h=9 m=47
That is h=1 m=5
